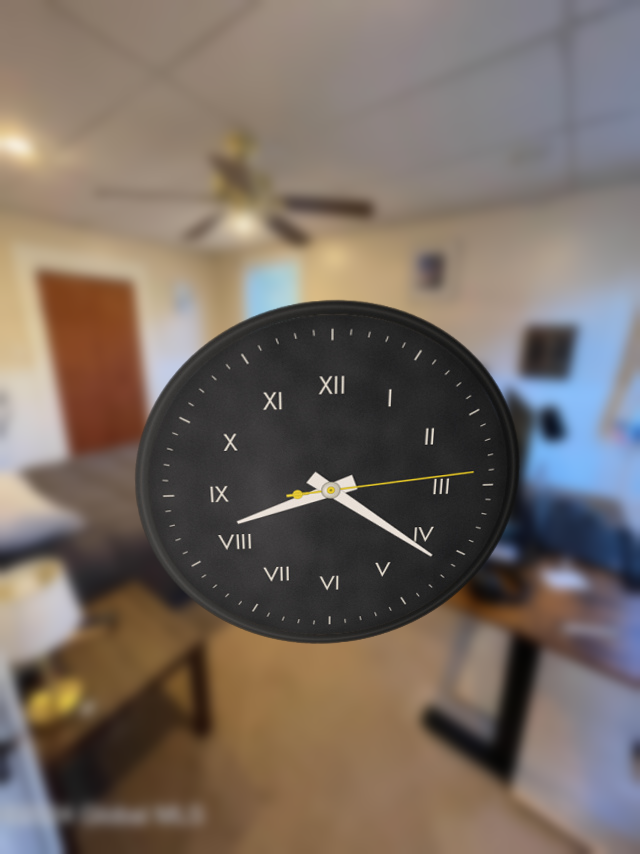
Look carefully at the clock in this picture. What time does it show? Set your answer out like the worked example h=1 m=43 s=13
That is h=8 m=21 s=14
